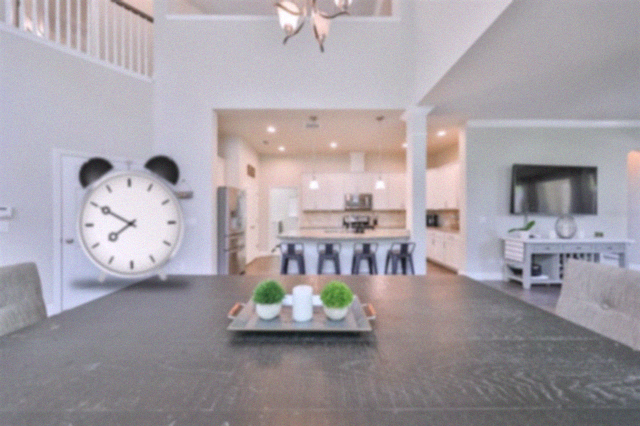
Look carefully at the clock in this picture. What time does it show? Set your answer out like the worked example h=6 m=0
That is h=7 m=50
